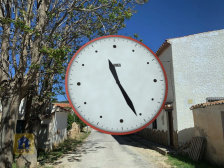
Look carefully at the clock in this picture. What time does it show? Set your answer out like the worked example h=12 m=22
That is h=11 m=26
